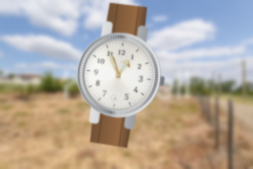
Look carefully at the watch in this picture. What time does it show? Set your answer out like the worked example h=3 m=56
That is h=12 m=55
